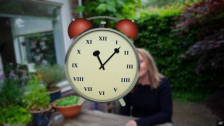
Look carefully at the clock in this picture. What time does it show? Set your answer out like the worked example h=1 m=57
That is h=11 m=7
